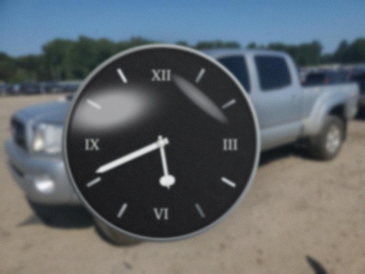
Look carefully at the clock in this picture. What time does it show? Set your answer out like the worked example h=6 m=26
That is h=5 m=41
